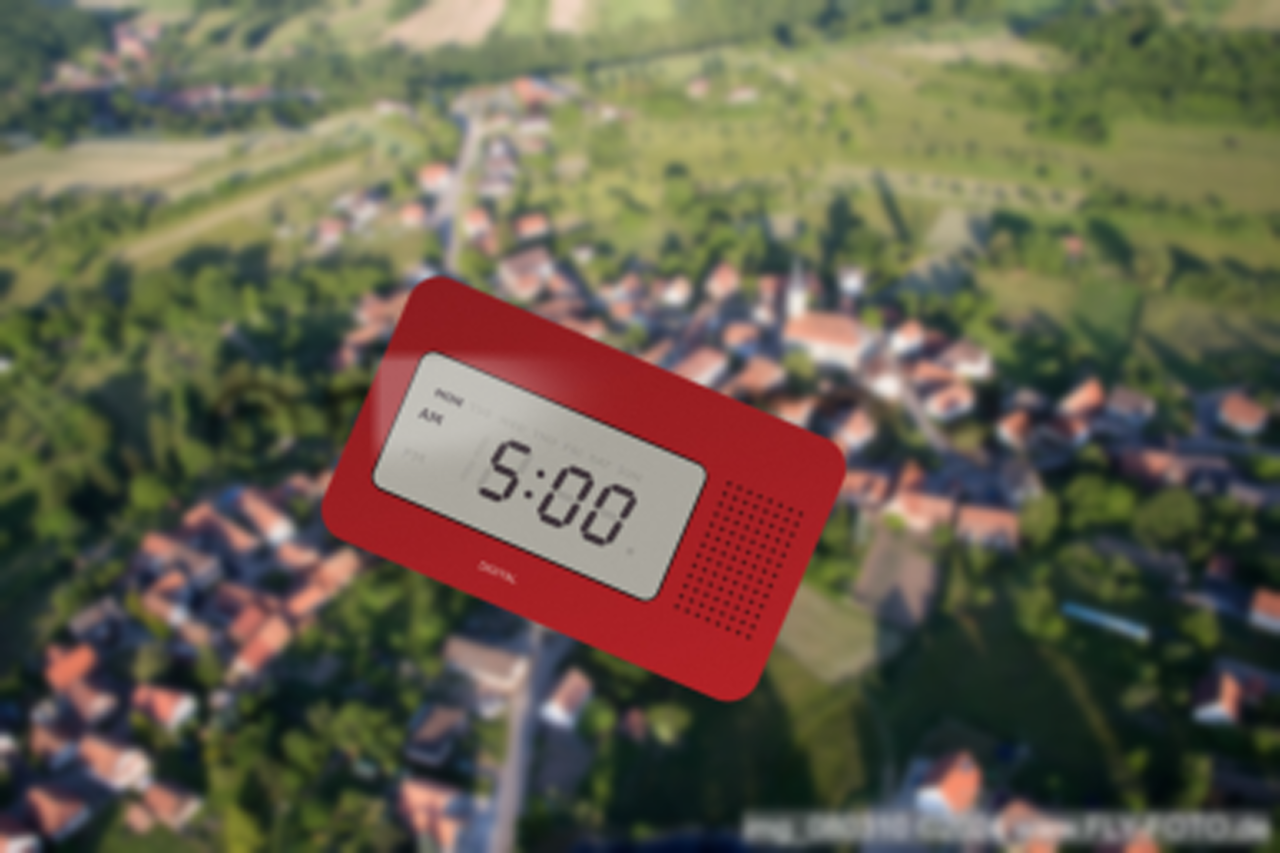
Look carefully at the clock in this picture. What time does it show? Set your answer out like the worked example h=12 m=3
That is h=5 m=0
